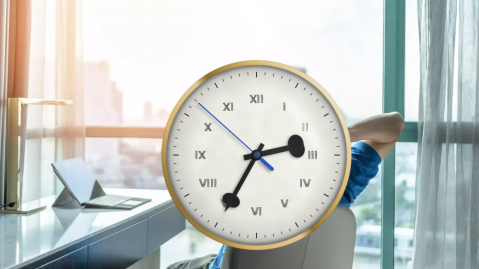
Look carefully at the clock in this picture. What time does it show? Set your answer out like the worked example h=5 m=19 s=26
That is h=2 m=34 s=52
